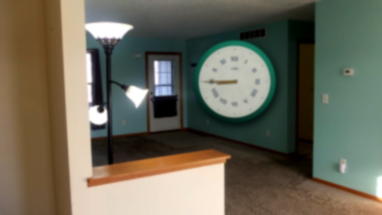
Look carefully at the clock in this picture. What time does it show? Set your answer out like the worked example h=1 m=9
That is h=8 m=45
